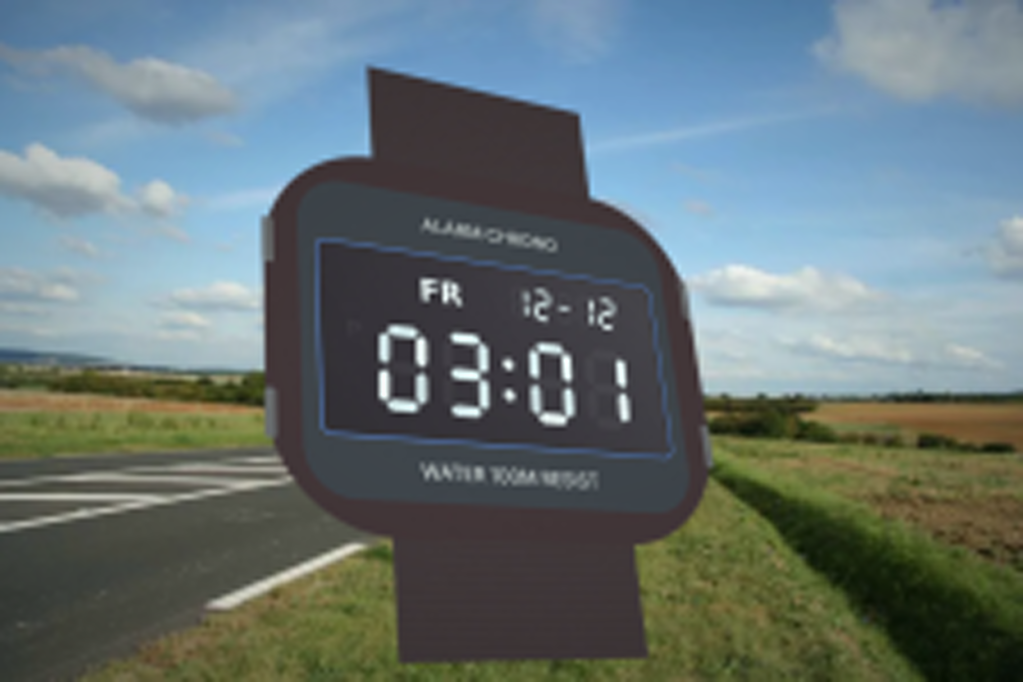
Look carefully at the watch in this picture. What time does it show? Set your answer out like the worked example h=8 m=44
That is h=3 m=1
